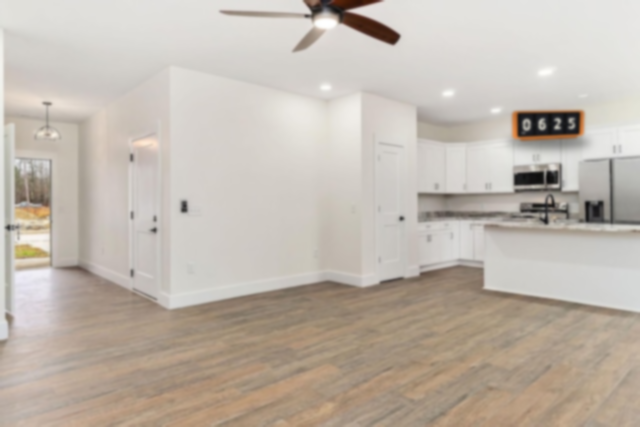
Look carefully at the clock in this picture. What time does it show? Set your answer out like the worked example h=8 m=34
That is h=6 m=25
